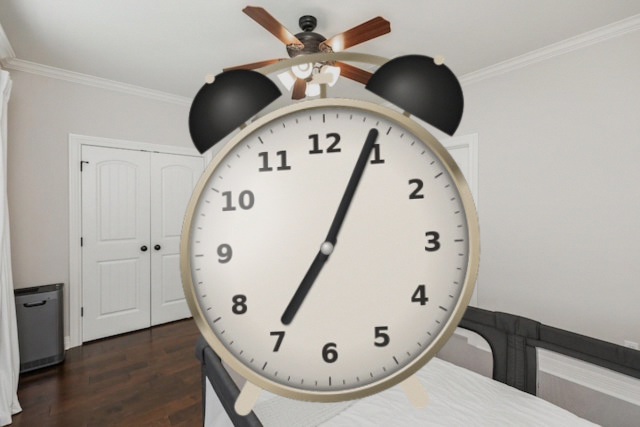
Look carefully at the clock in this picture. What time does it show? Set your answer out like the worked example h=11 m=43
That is h=7 m=4
